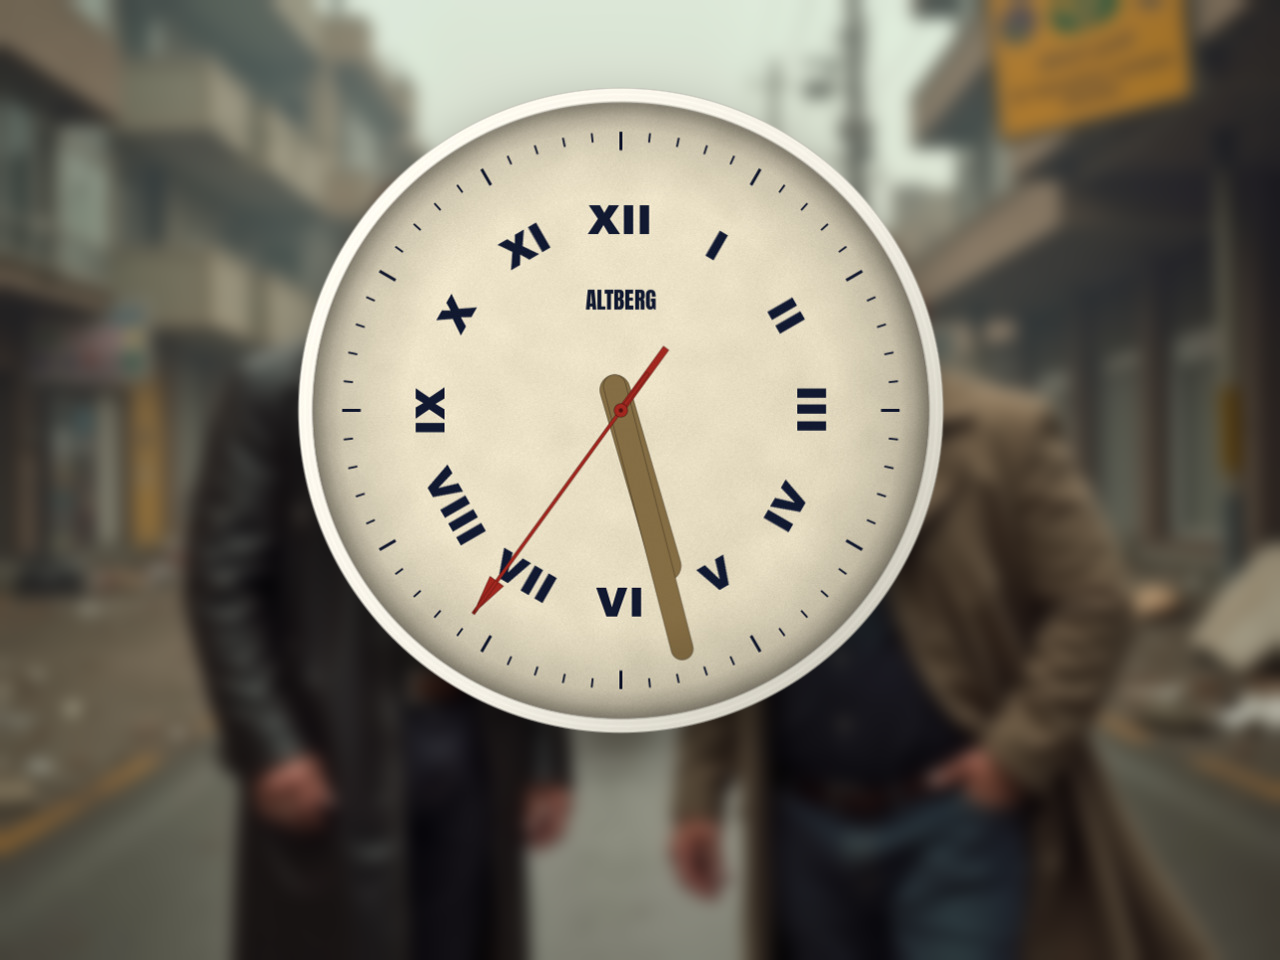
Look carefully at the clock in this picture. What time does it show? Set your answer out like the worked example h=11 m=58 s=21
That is h=5 m=27 s=36
